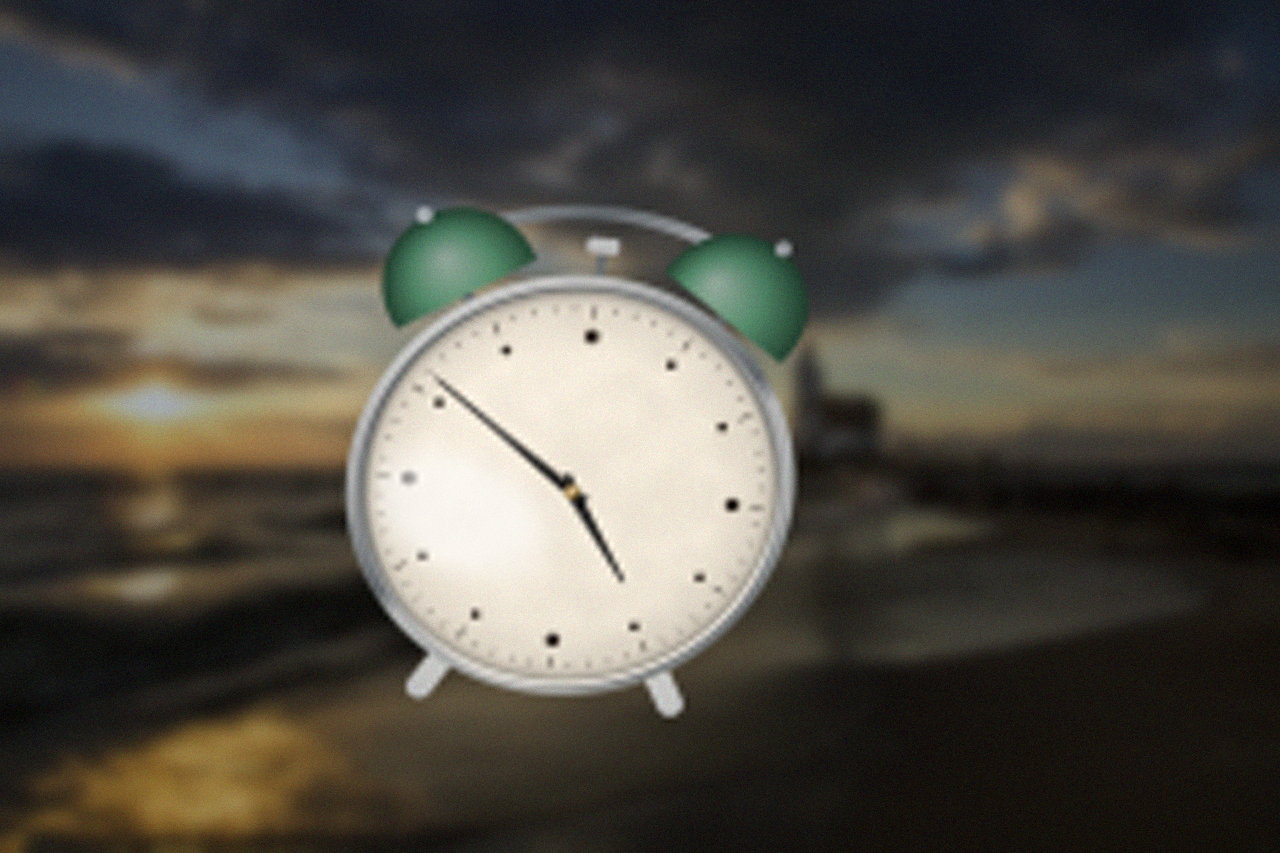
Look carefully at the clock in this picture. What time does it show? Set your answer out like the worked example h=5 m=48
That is h=4 m=51
